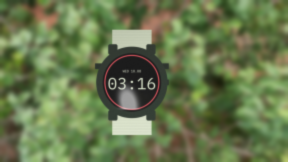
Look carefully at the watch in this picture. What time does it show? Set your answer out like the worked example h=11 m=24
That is h=3 m=16
